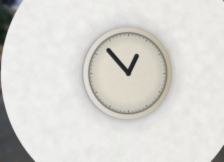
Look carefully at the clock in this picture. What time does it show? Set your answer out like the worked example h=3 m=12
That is h=12 m=53
